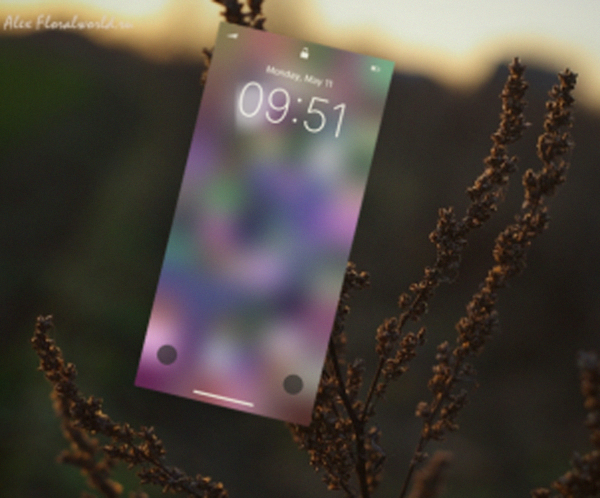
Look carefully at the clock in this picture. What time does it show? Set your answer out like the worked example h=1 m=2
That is h=9 m=51
